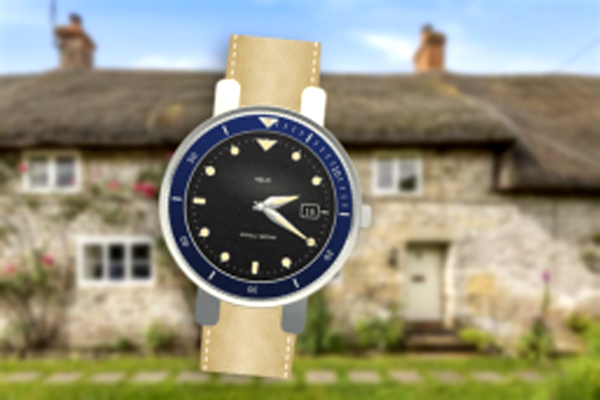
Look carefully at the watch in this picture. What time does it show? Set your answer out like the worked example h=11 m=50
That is h=2 m=20
